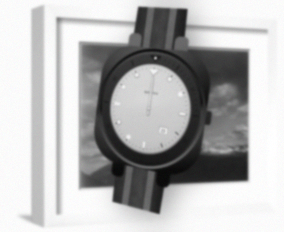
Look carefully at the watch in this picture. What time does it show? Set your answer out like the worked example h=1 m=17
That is h=12 m=0
